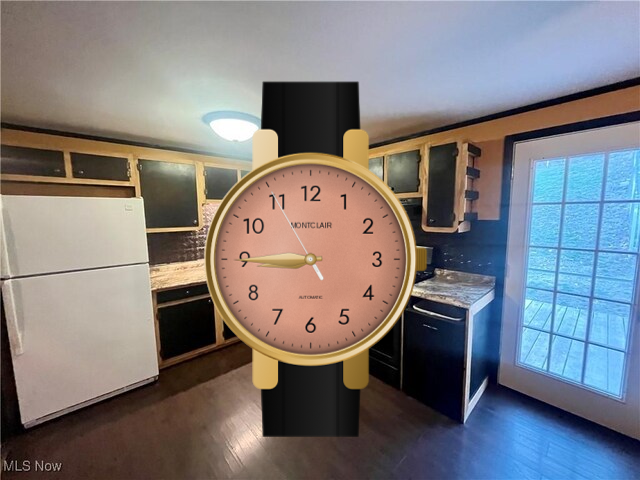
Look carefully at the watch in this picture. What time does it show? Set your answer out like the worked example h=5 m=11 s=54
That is h=8 m=44 s=55
